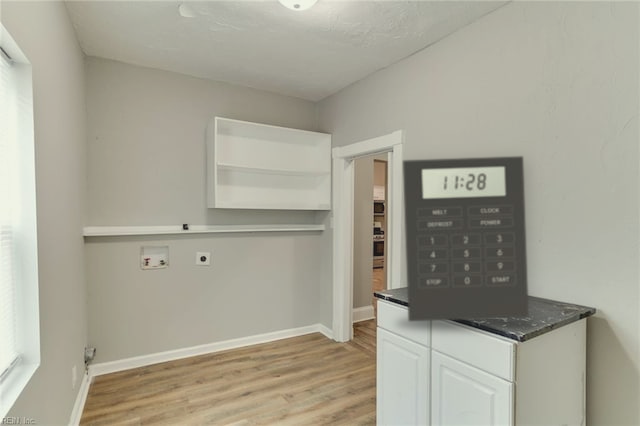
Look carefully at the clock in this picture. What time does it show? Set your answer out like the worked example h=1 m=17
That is h=11 m=28
